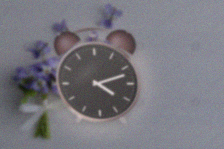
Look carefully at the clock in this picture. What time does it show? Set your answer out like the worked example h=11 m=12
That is h=4 m=12
